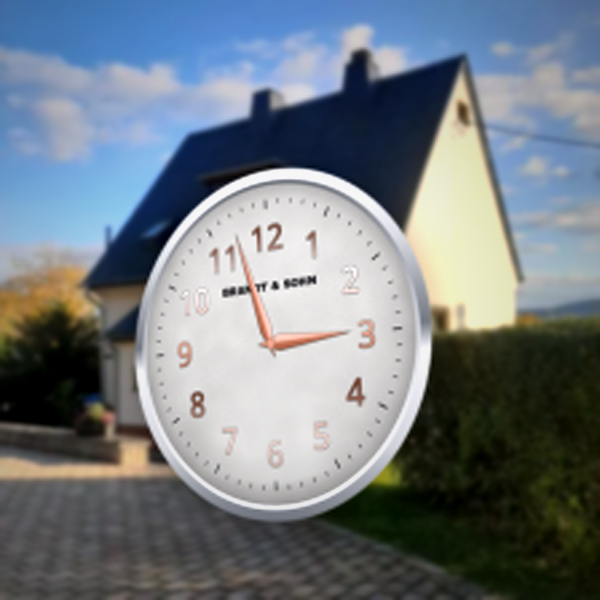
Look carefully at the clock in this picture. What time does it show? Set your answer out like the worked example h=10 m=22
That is h=2 m=57
